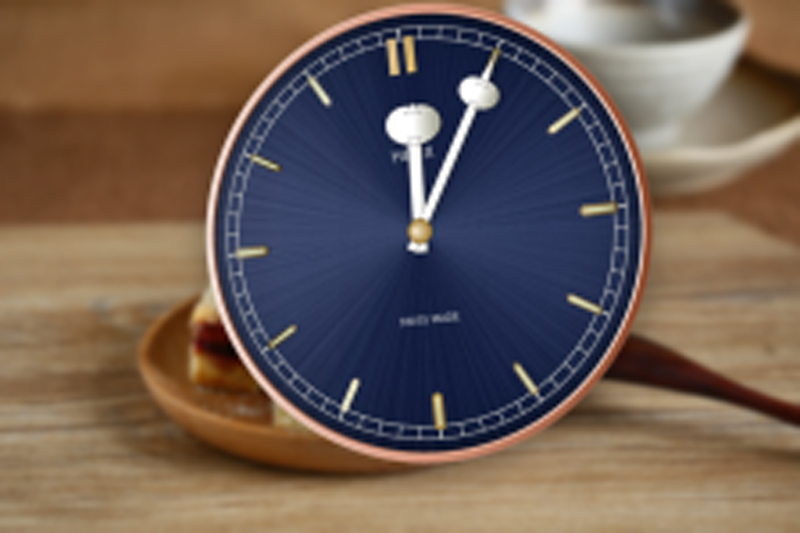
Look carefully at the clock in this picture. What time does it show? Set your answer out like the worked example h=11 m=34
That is h=12 m=5
